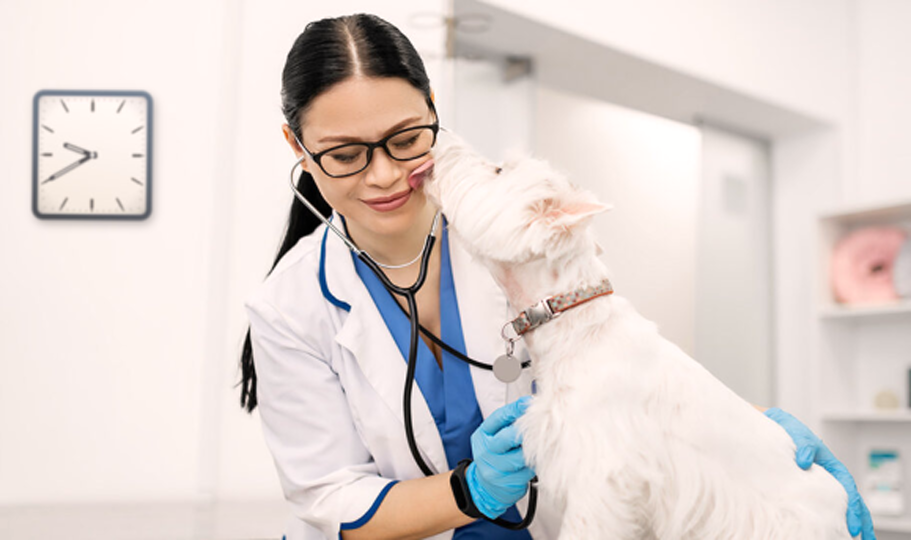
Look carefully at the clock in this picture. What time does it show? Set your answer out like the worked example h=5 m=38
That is h=9 m=40
